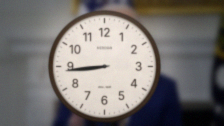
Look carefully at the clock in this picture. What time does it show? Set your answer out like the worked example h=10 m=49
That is h=8 m=44
